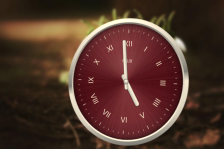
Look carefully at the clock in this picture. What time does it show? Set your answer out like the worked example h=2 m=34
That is h=4 m=59
